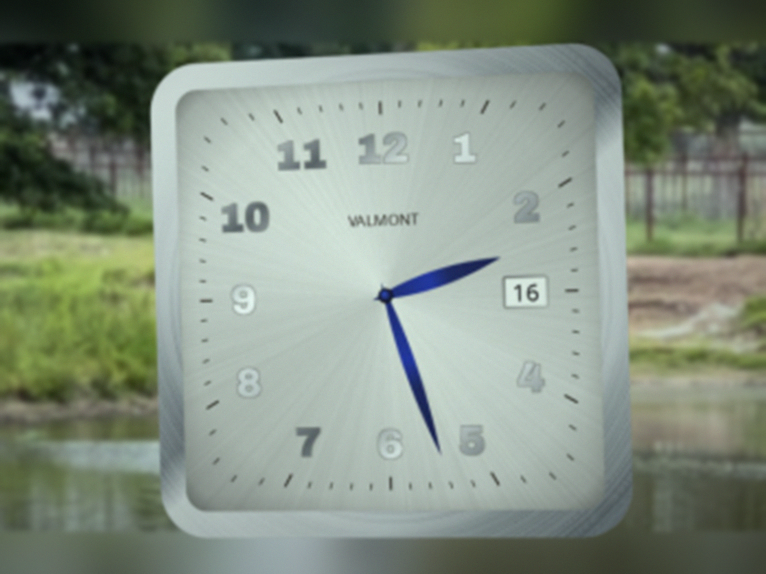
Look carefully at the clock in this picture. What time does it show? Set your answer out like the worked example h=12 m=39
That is h=2 m=27
